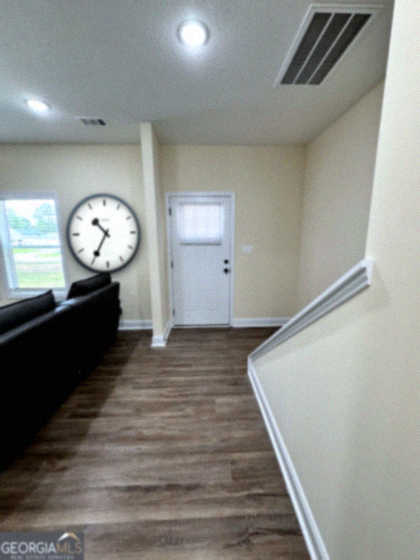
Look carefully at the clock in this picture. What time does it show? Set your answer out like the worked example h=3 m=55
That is h=10 m=35
